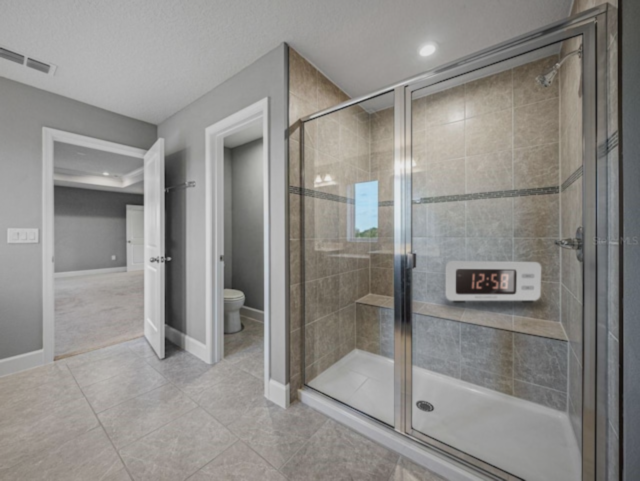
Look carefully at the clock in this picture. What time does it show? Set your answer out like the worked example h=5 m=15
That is h=12 m=58
